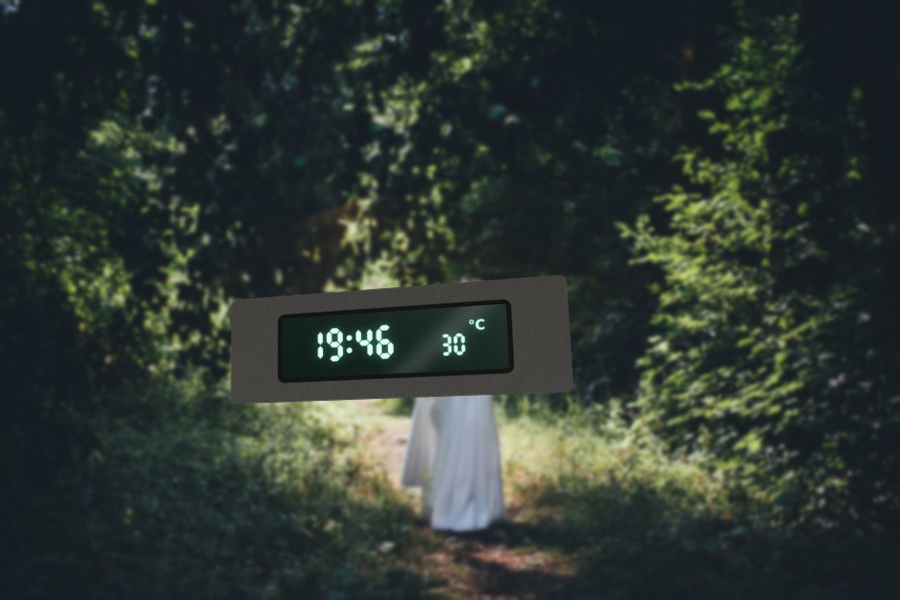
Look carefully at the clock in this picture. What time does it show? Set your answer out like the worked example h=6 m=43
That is h=19 m=46
